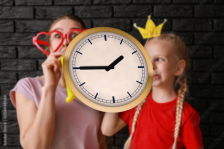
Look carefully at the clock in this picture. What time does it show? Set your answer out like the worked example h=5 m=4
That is h=1 m=45
